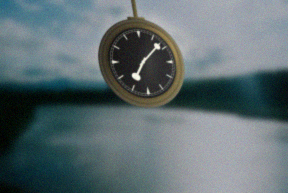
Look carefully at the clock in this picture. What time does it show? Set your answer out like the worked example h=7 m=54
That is h=7 m=8
